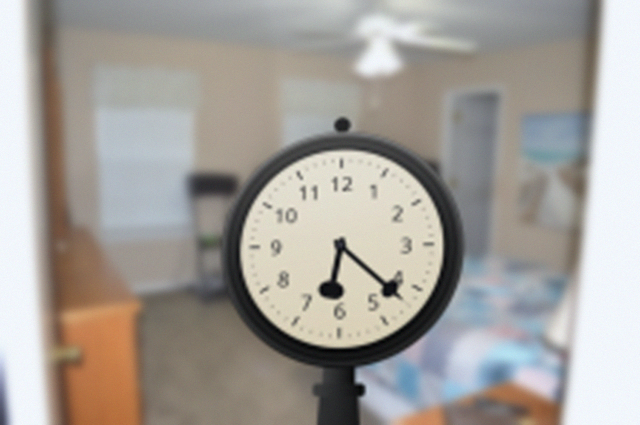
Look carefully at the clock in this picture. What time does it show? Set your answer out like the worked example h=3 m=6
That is h=6 m=22
